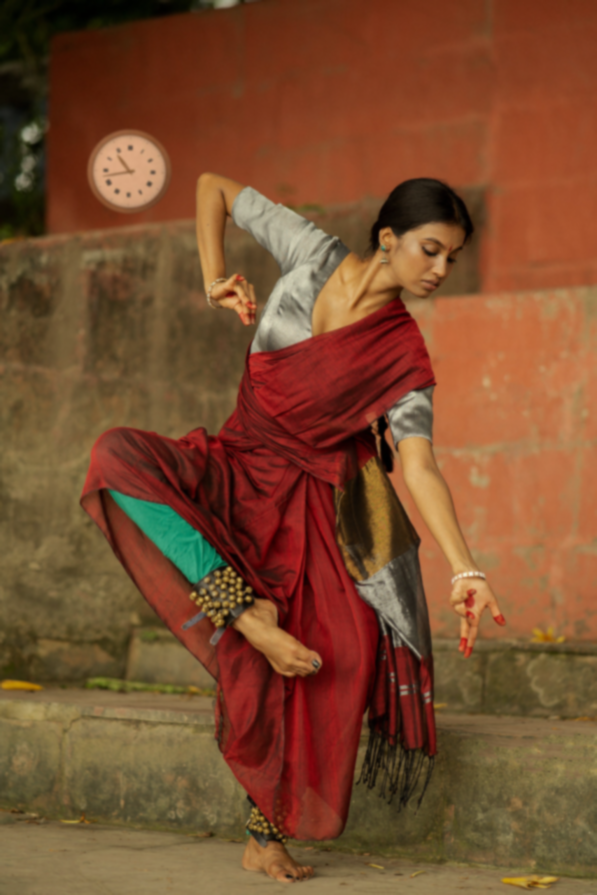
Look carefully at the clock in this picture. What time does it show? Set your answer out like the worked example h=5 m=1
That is h=10 m=43
